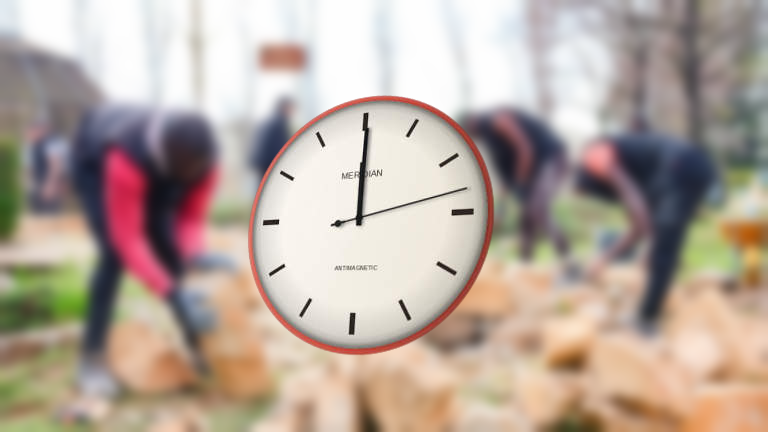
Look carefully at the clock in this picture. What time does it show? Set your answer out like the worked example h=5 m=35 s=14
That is h=12 m=0 s=13
